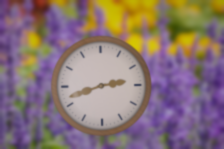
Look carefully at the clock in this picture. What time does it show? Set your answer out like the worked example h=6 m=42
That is h=2 m=42
